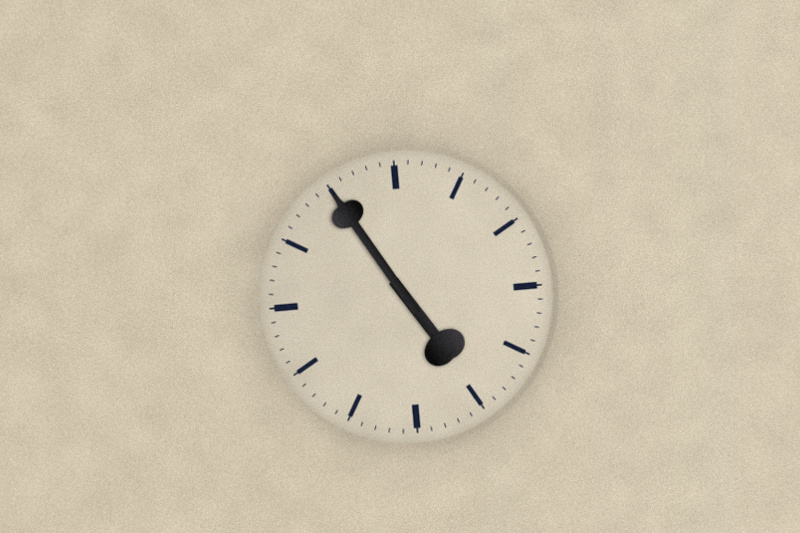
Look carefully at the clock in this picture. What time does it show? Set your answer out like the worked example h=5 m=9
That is h=4 m=55
